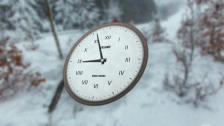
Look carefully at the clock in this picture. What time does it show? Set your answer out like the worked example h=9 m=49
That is h=8 m=56
